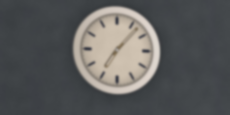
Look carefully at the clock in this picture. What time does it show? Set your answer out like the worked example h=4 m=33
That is h=7 m=7
